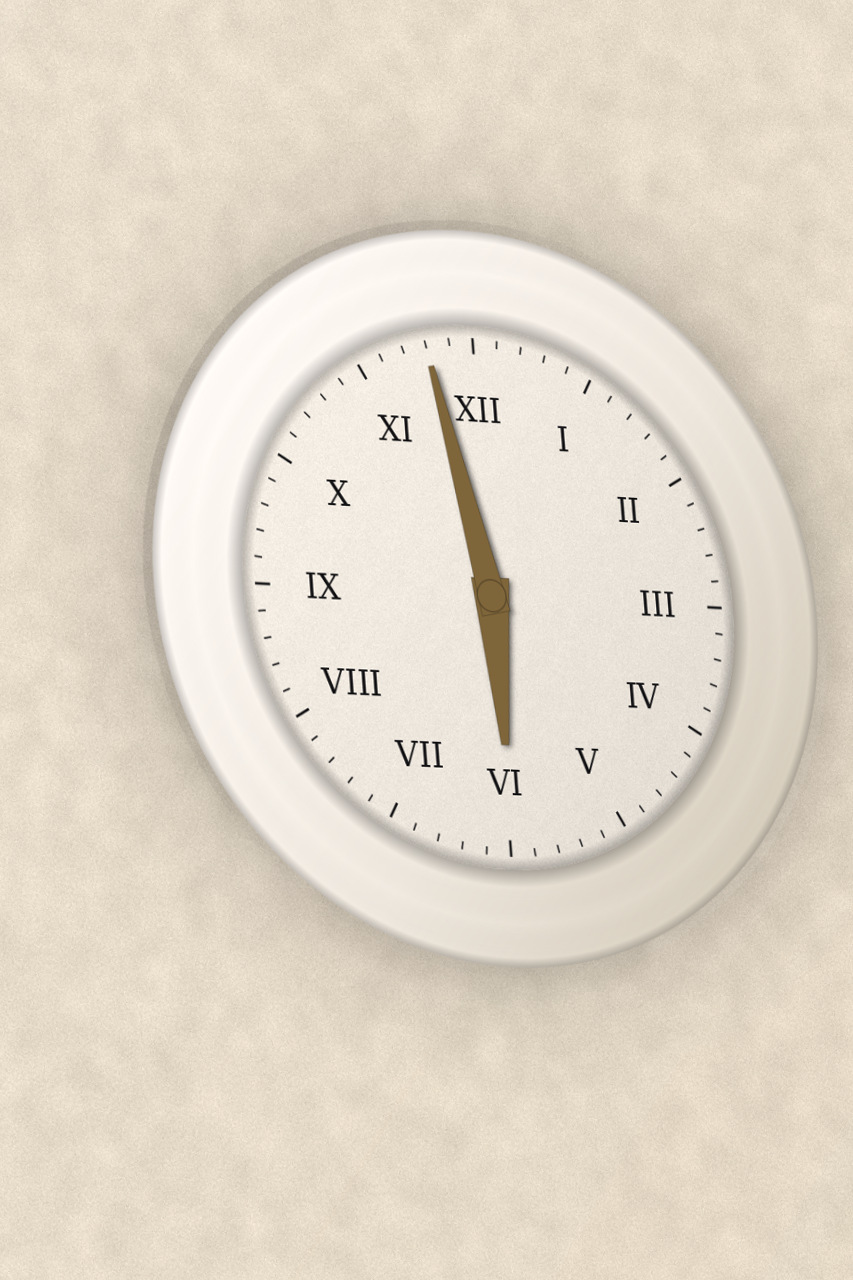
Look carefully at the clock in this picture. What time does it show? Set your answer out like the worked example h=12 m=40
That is h=5 m=58
